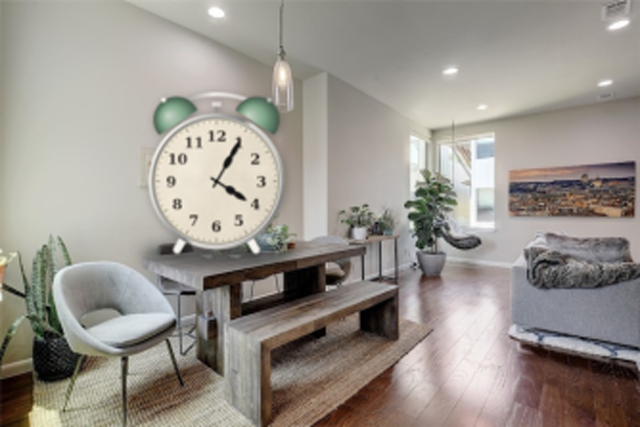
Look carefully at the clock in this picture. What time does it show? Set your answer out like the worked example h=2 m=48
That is h=4 m=5
